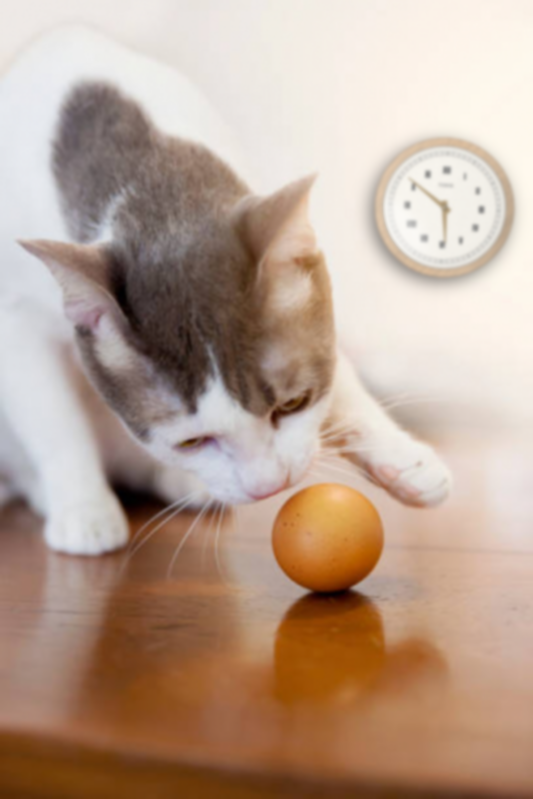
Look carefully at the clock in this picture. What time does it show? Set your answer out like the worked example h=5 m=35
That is h=5 m=51
